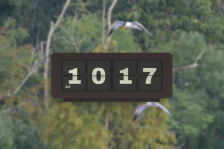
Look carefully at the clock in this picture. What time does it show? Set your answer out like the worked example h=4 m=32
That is h=10 m=17
